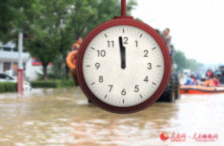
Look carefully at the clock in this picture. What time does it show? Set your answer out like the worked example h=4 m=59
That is h=11 m=59
